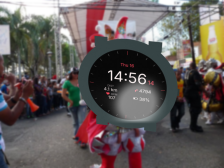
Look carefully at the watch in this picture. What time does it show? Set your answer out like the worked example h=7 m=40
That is h=14 m=56
